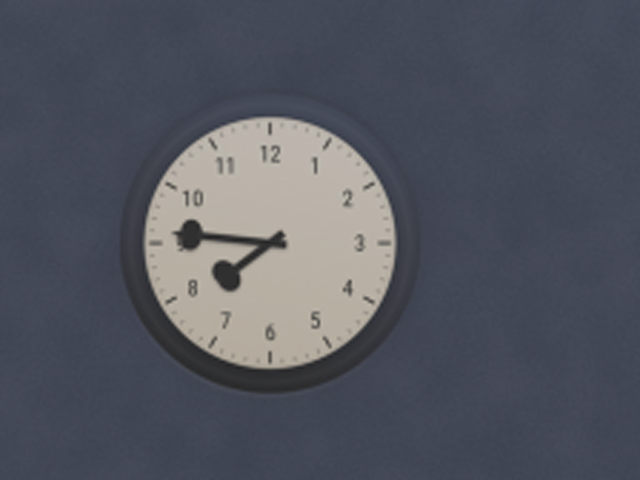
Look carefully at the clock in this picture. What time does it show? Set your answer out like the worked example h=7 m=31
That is h=7 m=46
